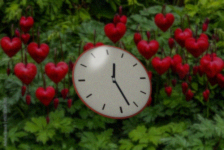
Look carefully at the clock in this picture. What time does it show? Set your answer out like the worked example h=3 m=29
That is h=12 m=27
